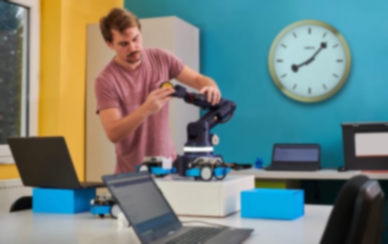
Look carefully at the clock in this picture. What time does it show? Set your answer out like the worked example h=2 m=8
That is h=8 m=7
